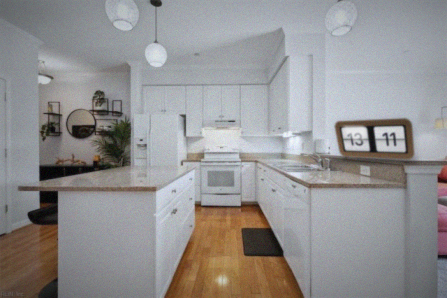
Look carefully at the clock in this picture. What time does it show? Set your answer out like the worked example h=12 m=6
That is h=13 m=11
